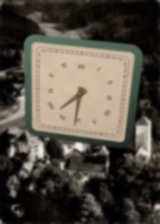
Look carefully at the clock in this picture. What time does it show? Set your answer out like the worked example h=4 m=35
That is h=7 m=31
